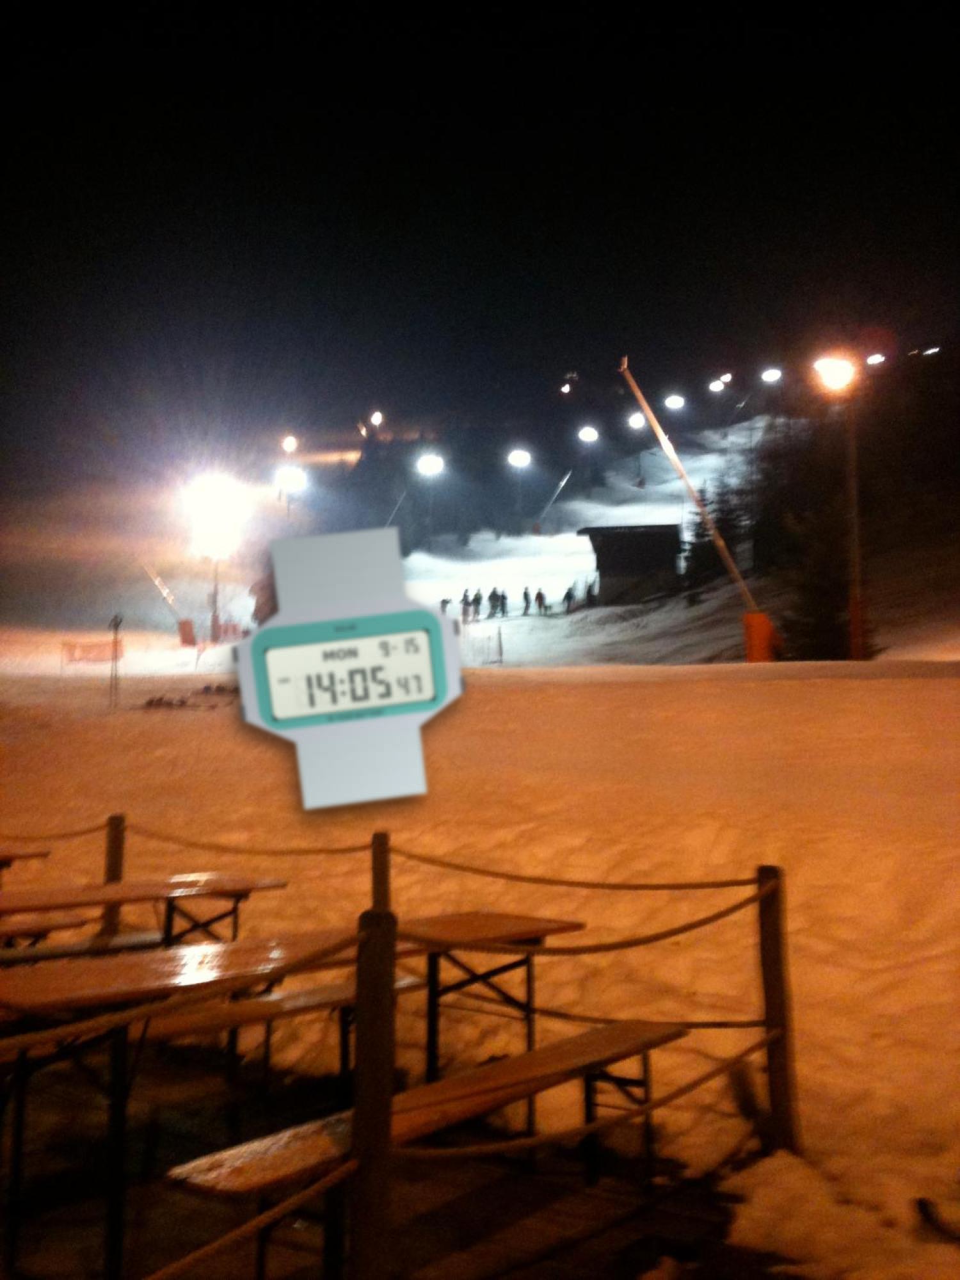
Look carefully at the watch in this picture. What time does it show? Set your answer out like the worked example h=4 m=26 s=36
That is h=14 m=5 s=47
